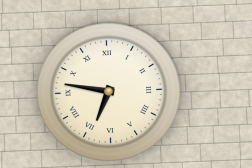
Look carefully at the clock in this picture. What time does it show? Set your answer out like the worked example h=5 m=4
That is h=6 m=47
